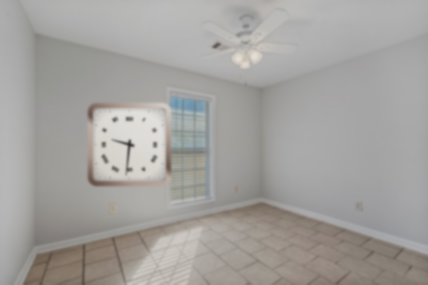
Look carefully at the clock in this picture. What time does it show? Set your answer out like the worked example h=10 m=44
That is h=9 m=31
